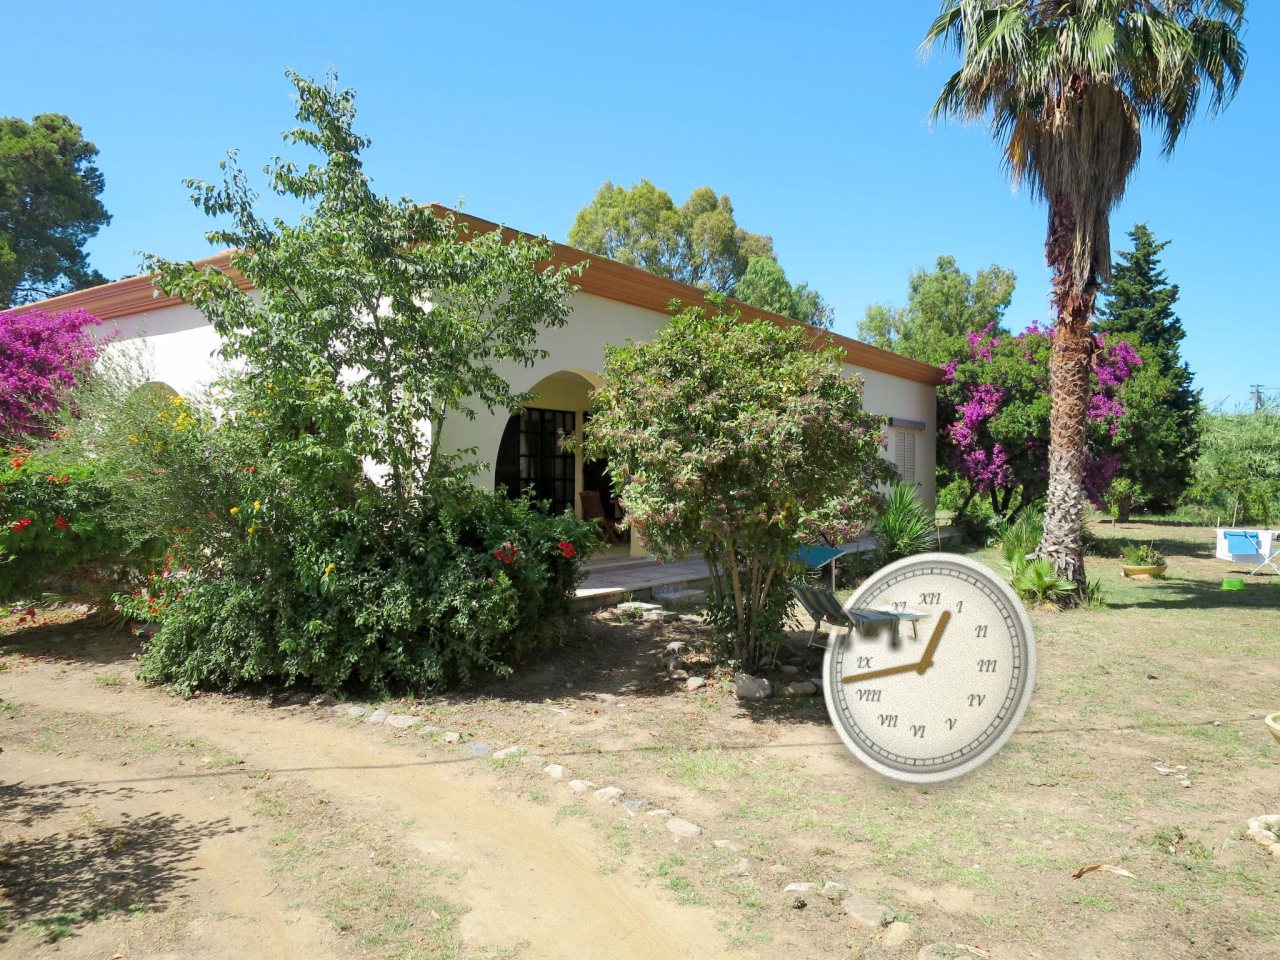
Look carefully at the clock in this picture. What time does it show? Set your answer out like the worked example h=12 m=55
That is h=12 m=43
